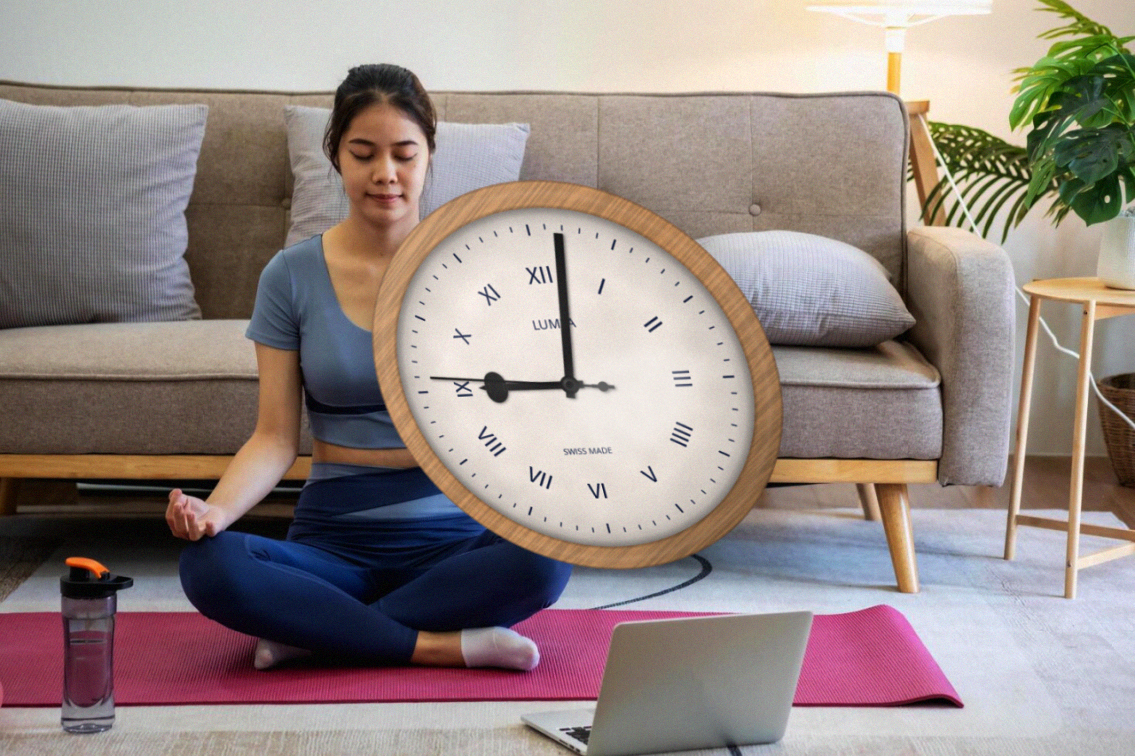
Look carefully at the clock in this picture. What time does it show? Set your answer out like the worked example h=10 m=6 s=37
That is h=9 m=1 s=46
